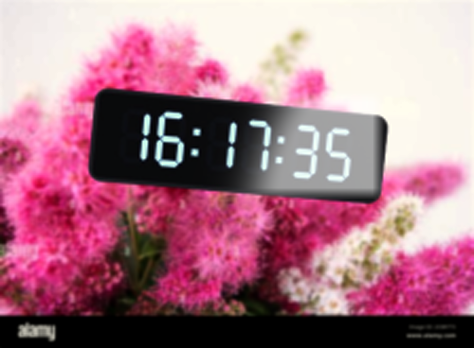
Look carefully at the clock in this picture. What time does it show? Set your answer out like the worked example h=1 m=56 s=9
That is h=16 m=17 s=35
